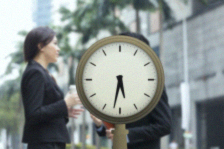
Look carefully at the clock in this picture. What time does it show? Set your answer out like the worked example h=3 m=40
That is h=5 m=32
